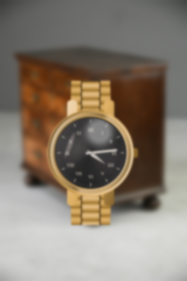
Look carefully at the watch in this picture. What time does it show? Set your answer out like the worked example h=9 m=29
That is h=4 m=14
